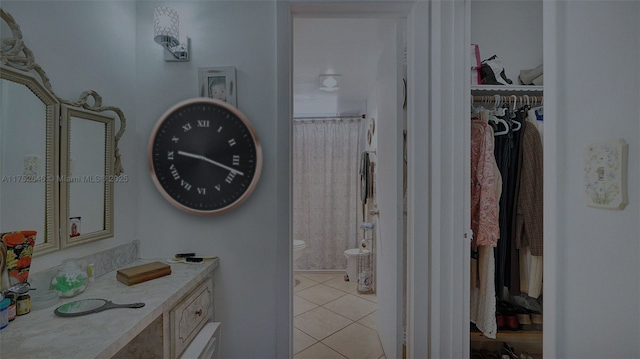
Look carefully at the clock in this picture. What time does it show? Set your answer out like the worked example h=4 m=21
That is h=9 m=18
